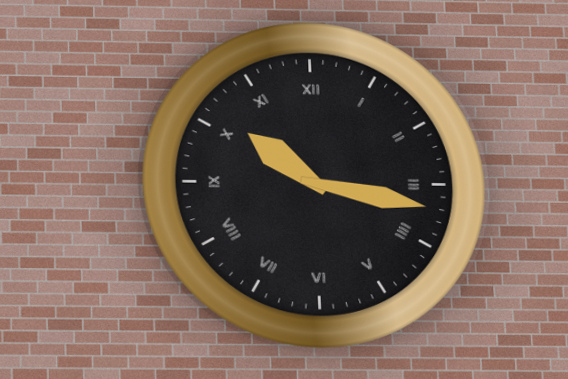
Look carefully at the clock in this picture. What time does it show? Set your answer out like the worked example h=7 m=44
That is h=10 m=17
